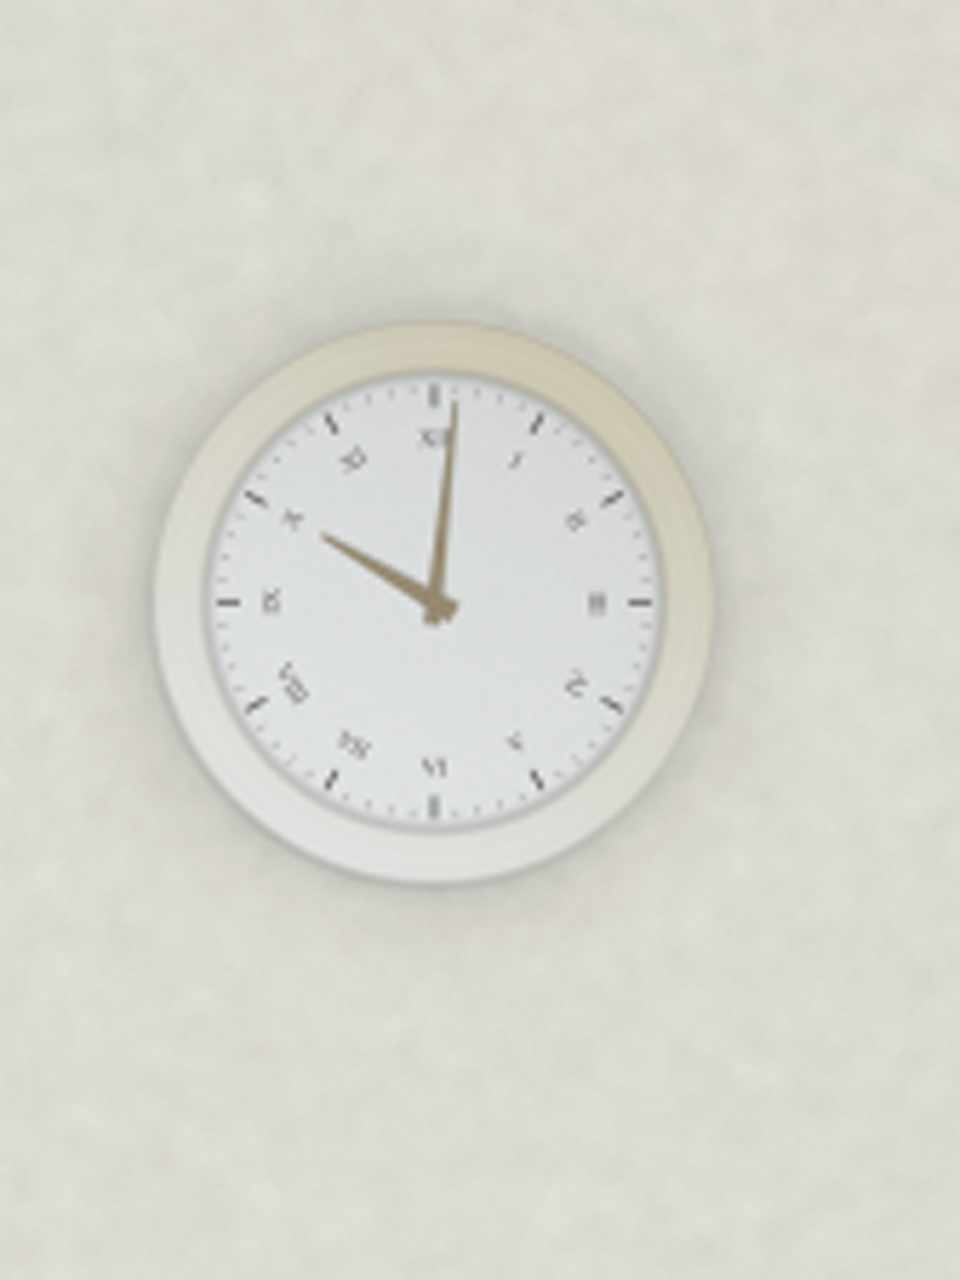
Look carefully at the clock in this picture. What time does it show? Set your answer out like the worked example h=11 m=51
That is h=10 m=1
